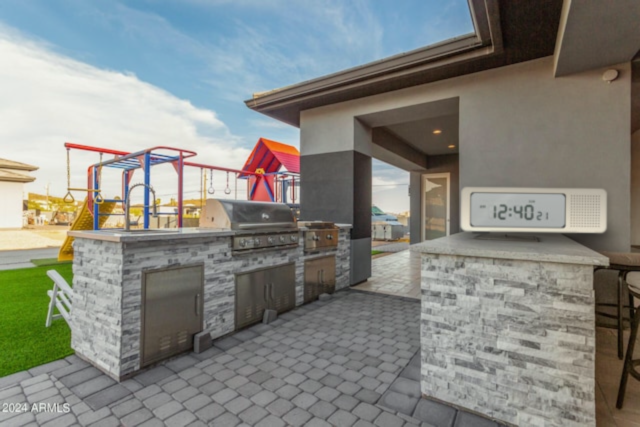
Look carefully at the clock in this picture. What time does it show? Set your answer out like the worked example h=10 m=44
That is h=12 m=40
